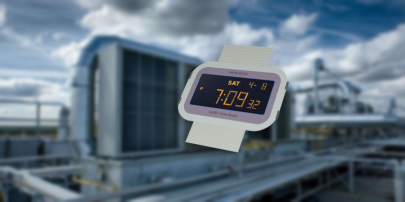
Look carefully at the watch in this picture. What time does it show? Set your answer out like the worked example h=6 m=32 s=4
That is h=7 m=9 s=32
